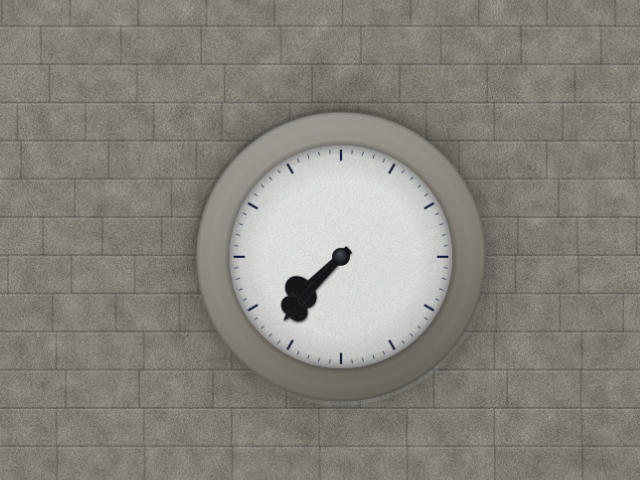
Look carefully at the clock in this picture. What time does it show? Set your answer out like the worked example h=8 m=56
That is h=7 m=37
